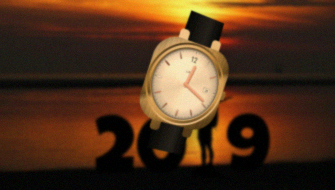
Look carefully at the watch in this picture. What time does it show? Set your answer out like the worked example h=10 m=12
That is h=12 m=19
